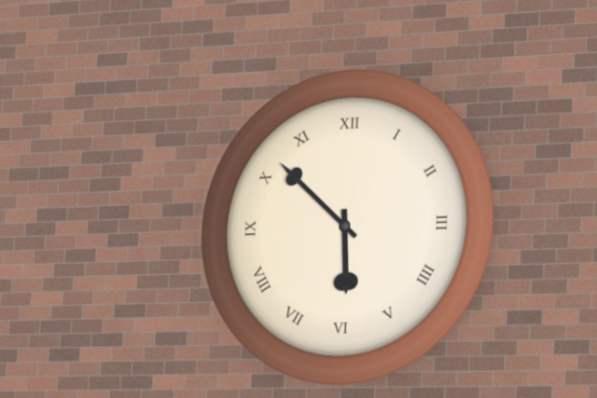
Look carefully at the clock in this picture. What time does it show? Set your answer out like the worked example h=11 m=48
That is h=5 m=52
